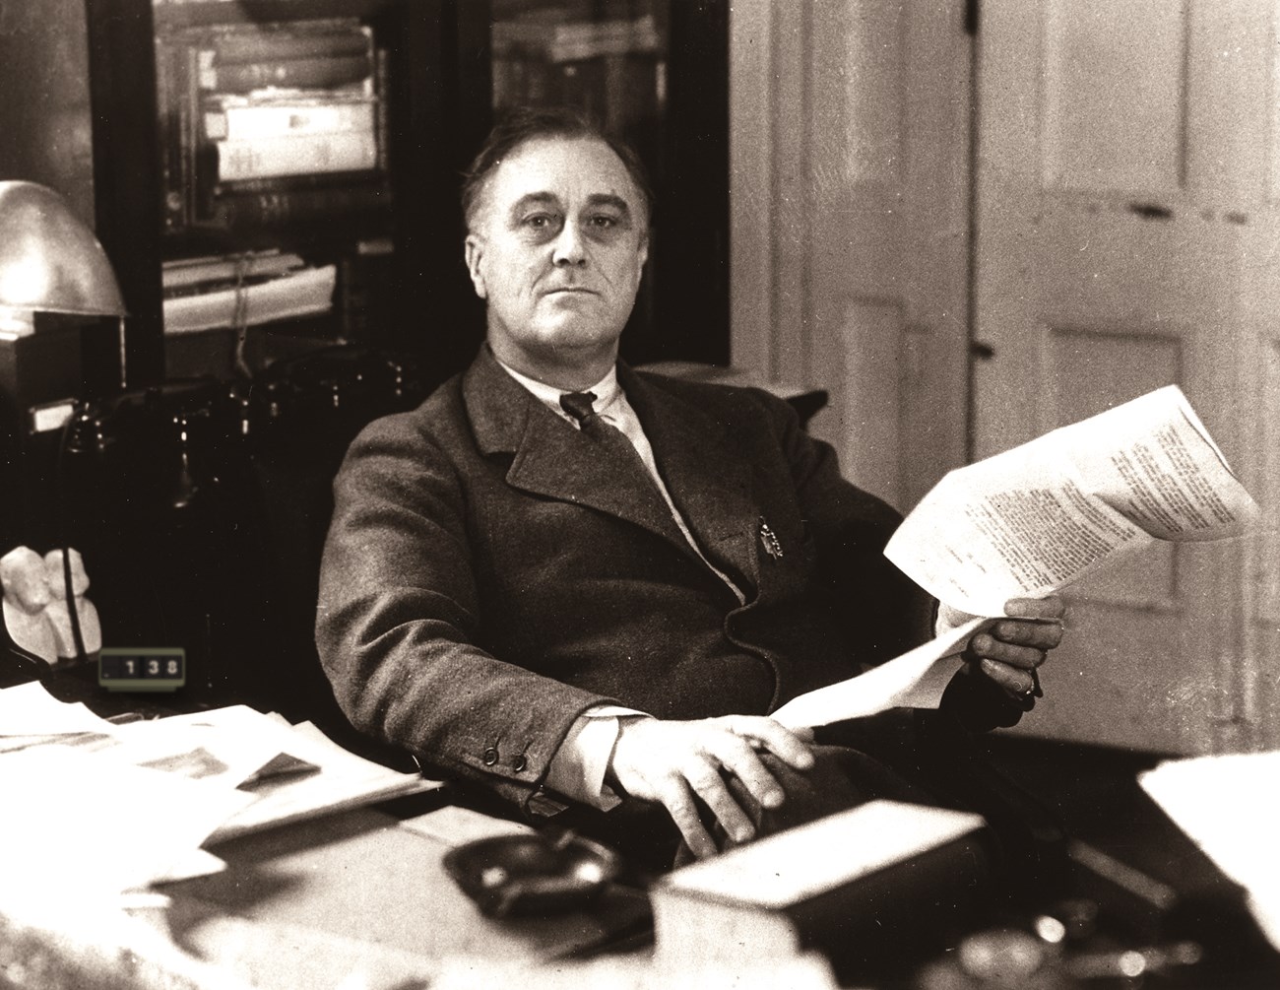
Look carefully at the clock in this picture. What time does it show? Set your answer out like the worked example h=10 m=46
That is h=1 m=38
